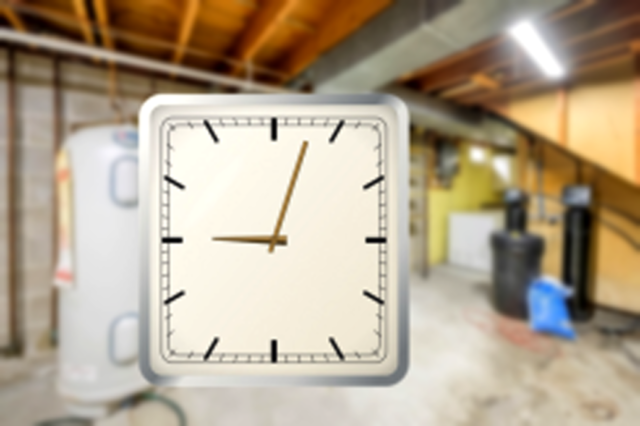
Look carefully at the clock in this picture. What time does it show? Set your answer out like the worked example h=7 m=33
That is h=9 m=3
